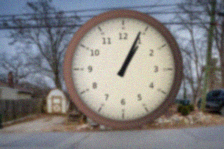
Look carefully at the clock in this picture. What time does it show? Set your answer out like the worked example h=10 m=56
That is h=1 m=4
